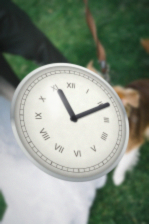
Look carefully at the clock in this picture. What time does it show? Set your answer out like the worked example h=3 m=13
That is h=11 m=11
